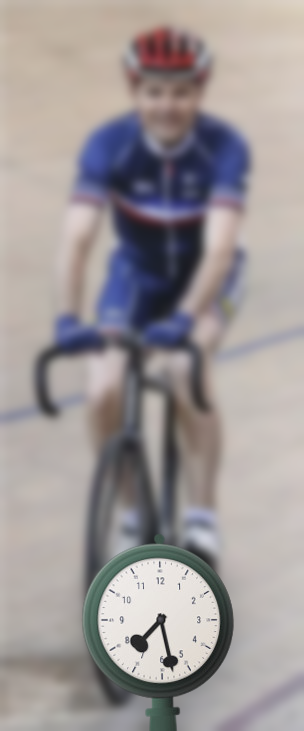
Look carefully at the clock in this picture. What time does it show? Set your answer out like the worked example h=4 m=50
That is h=7 m=28
